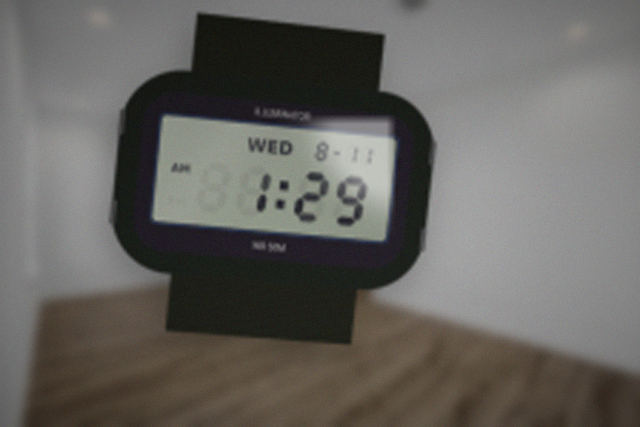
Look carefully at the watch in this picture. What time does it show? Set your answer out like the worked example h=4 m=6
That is h=1 m=29
